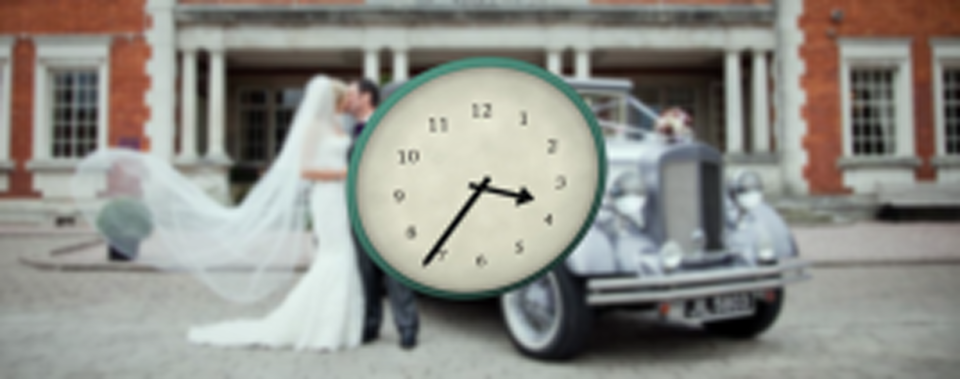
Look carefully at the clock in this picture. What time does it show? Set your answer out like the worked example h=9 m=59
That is h=3 m=36
